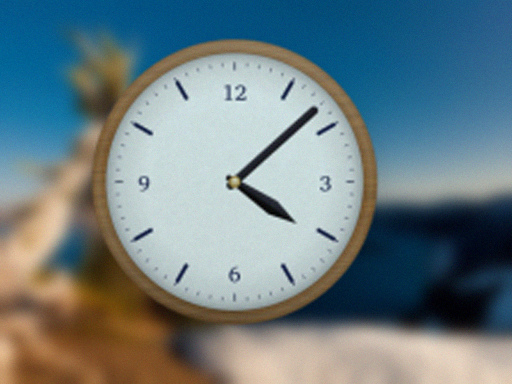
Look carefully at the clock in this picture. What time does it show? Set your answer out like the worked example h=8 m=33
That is h=4 m=8
